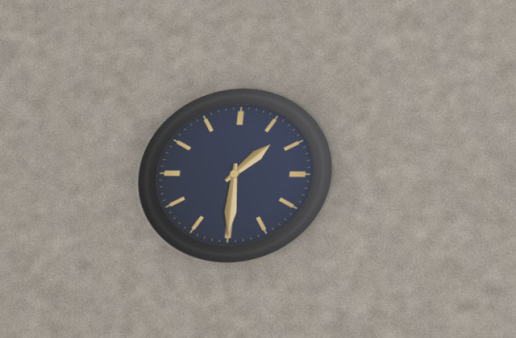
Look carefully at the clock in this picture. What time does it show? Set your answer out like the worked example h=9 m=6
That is h=1 m=30
